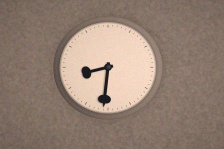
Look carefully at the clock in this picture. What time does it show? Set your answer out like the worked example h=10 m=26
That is h=8 m=31
